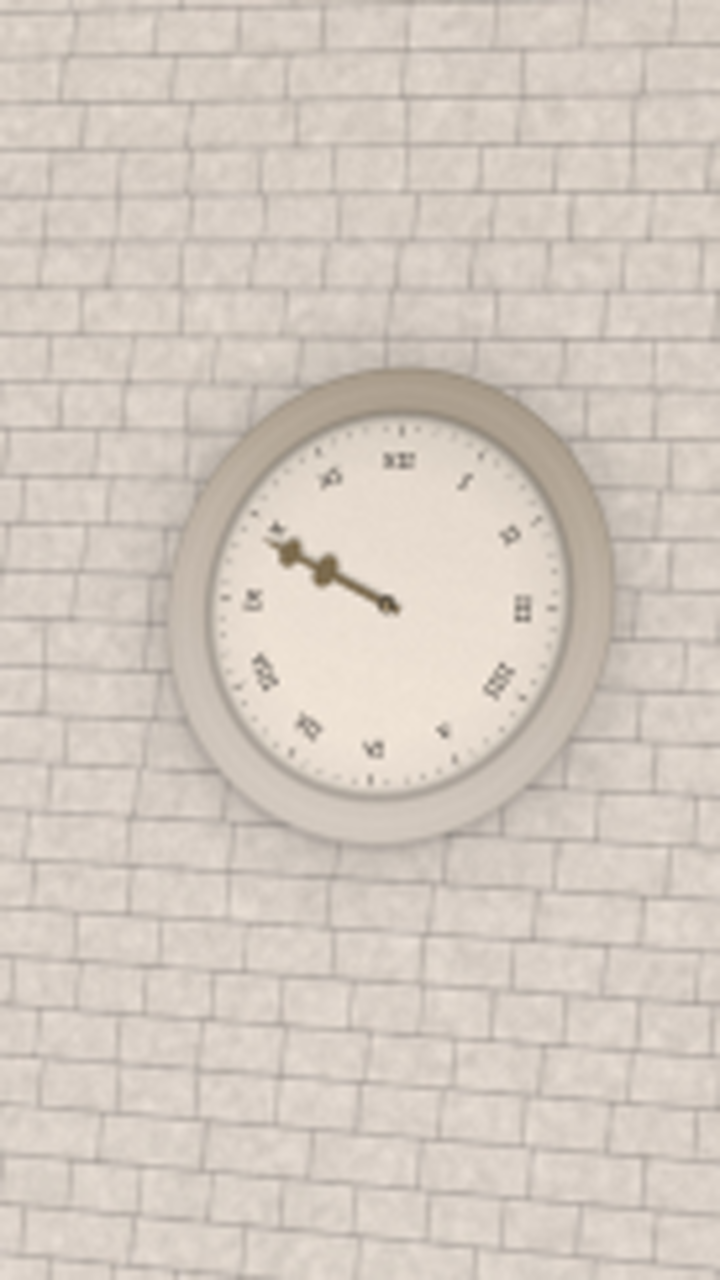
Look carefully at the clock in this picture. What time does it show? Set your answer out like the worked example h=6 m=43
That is h=9 m=49
